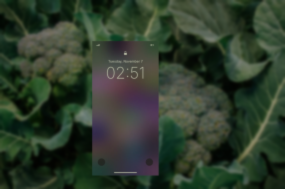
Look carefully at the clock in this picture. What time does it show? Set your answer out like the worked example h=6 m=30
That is h=2 m=51
